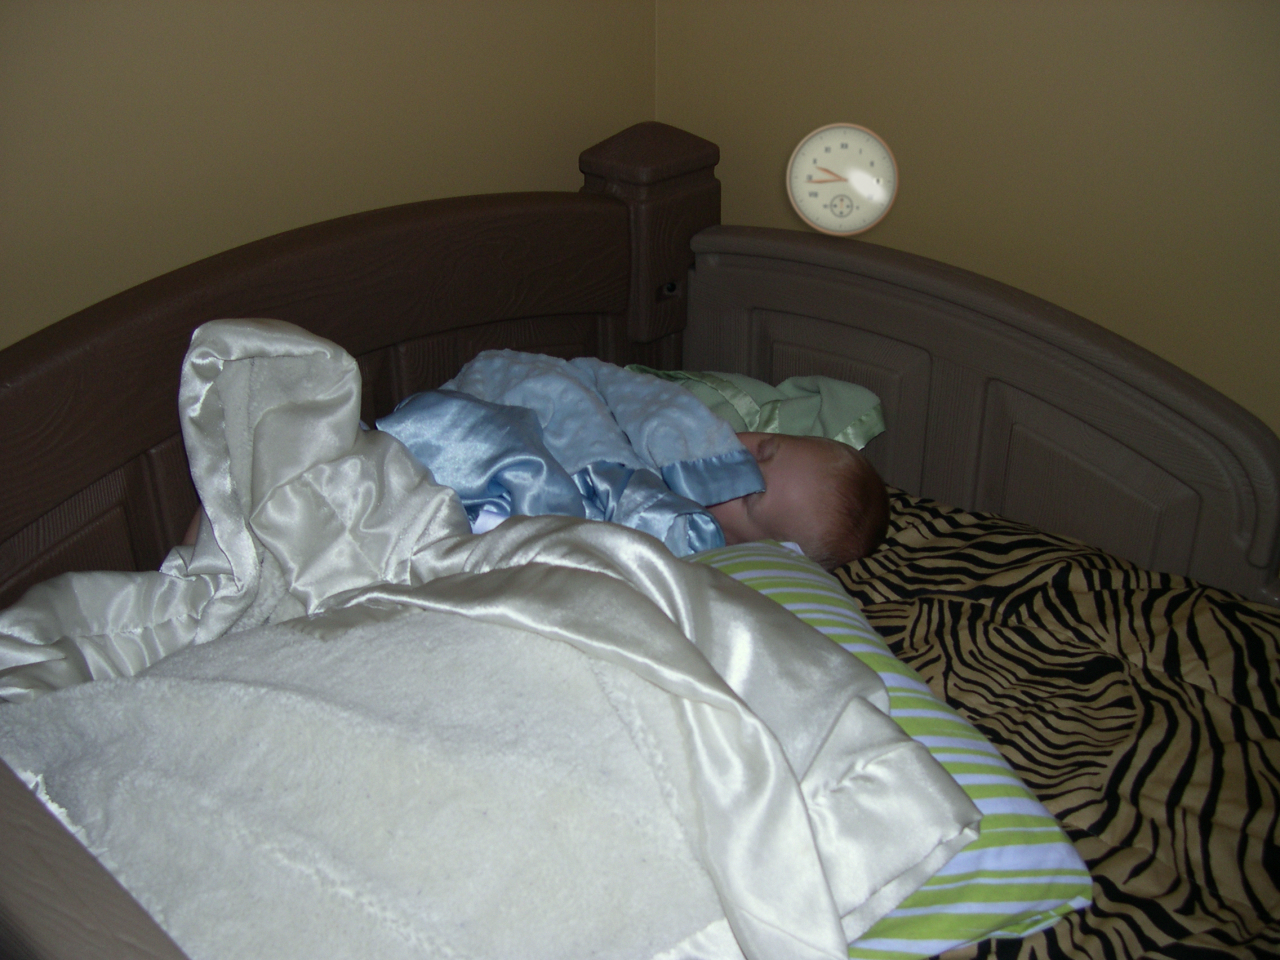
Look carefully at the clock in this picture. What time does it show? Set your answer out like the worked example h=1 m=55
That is h=9 m=44
